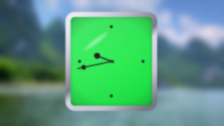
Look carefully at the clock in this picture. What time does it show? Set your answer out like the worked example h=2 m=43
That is h=9 m=43
